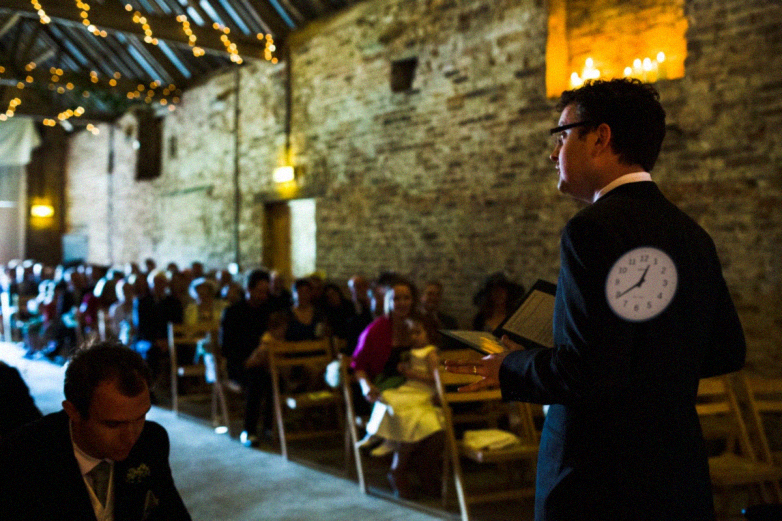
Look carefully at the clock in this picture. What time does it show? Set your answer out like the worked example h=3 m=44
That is h=12 m=39
